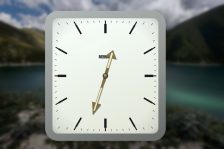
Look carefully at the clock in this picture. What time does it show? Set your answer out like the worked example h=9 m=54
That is h=12 m=33
